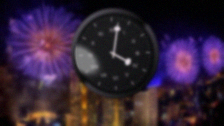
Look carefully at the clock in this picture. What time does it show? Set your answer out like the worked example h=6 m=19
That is h=4 m=2
